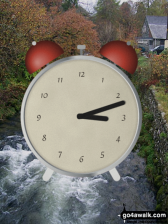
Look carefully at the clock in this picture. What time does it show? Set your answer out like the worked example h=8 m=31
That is h=3 m=12
